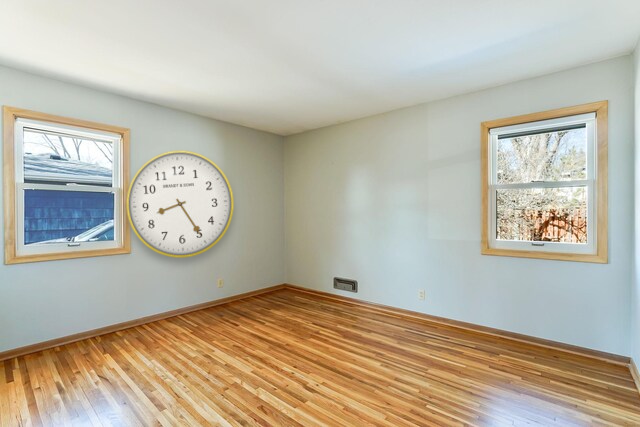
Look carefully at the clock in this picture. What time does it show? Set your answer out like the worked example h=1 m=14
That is h=8 m=25
